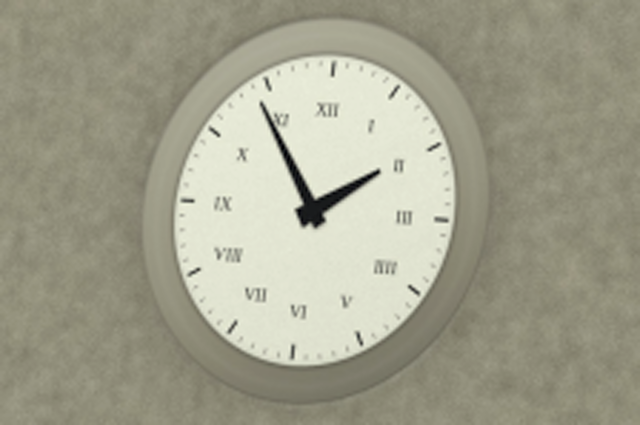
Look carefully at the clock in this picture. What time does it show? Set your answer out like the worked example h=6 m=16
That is h=1 m=54
